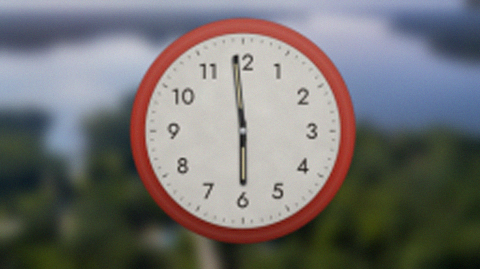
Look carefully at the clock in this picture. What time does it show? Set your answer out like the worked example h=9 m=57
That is h=5 m=59
